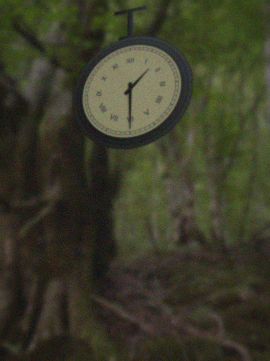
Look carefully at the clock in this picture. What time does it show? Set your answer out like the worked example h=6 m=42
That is h=1 m=30
